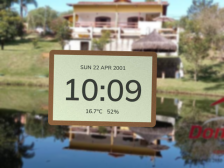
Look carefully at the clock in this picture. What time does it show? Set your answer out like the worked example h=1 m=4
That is h=10 m=9
